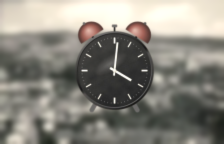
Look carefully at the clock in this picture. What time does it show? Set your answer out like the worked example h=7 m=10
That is h=4 m=1
